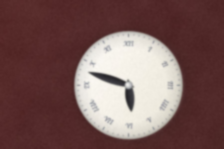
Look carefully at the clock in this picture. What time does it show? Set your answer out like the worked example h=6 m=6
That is h=5 m=48
